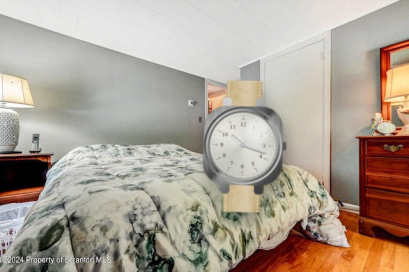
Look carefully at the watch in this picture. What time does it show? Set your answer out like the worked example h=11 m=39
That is h=10 m=18
